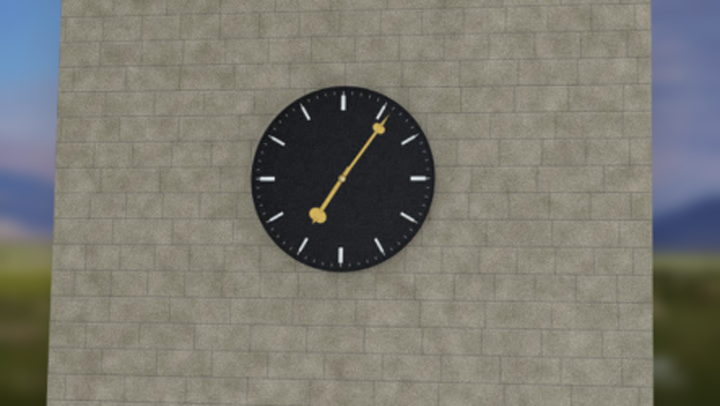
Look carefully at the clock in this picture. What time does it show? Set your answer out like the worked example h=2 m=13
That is h=7 m=6
